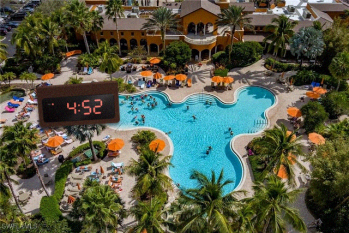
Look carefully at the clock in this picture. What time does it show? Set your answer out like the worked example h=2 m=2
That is h=4 m=52
